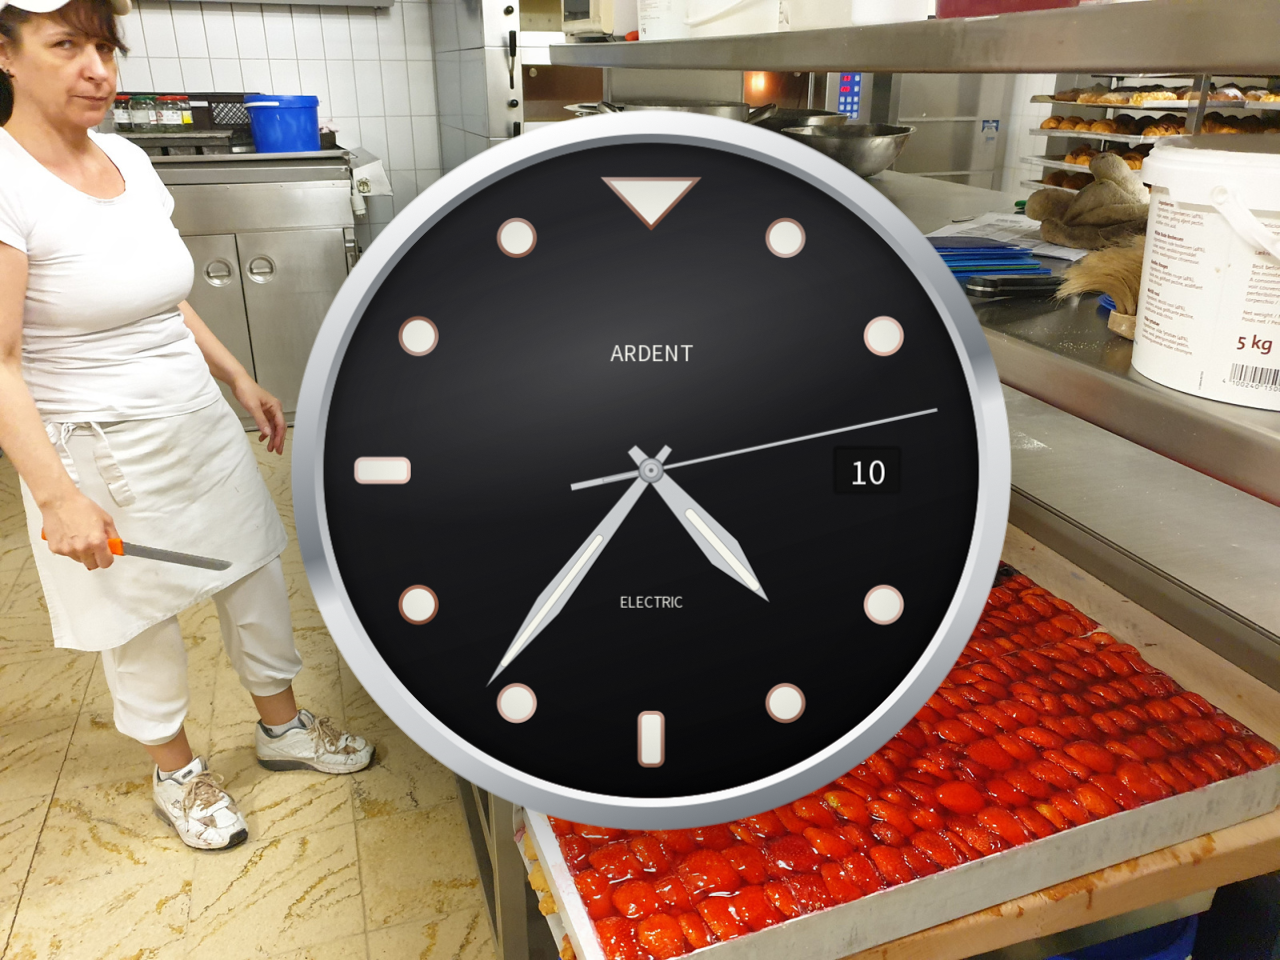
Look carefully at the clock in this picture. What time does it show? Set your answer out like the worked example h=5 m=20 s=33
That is h=4 m=36 s=13
